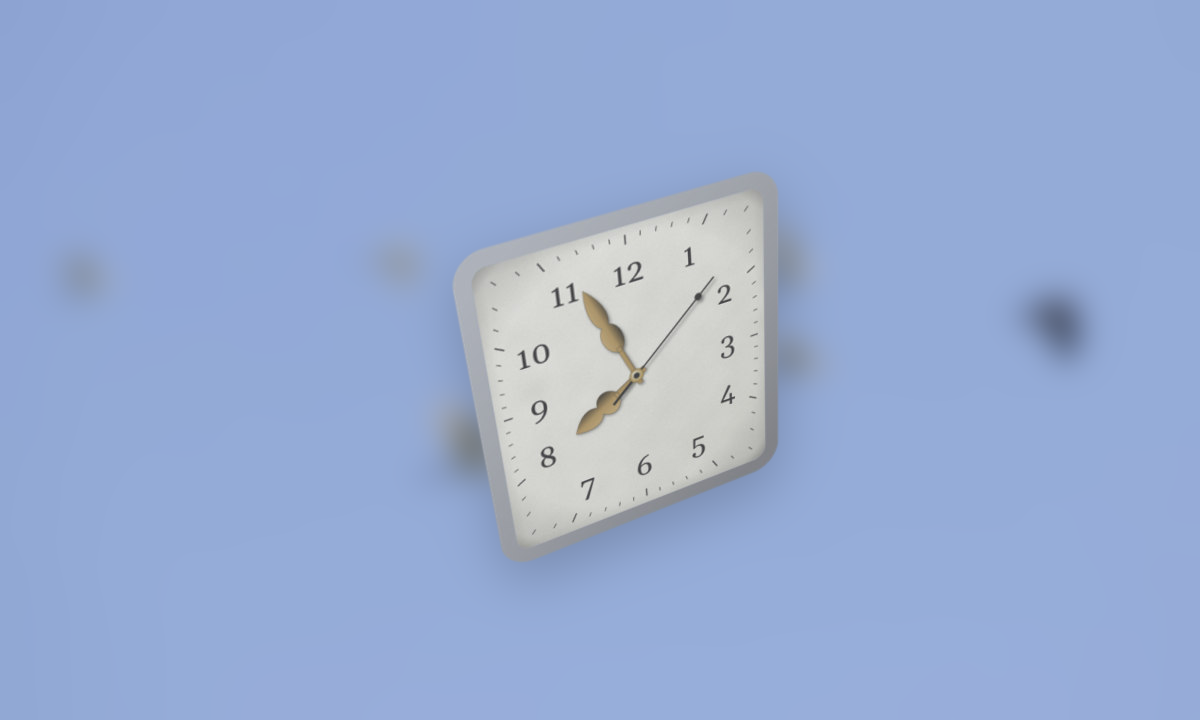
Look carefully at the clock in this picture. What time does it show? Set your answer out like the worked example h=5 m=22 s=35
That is h=7 m=56 s=8
